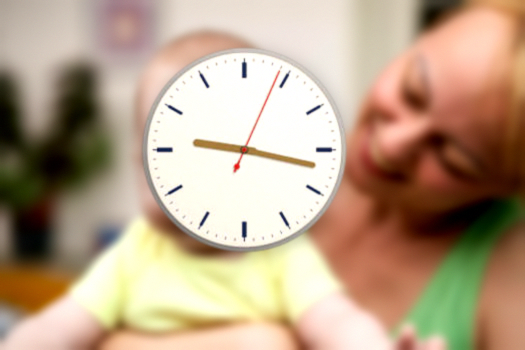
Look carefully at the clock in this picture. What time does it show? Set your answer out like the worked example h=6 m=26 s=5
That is h=9 m=17 s=4
